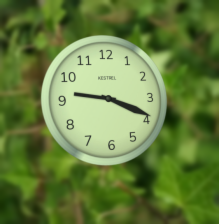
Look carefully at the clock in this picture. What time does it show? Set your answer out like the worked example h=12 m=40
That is h=9 m=19
